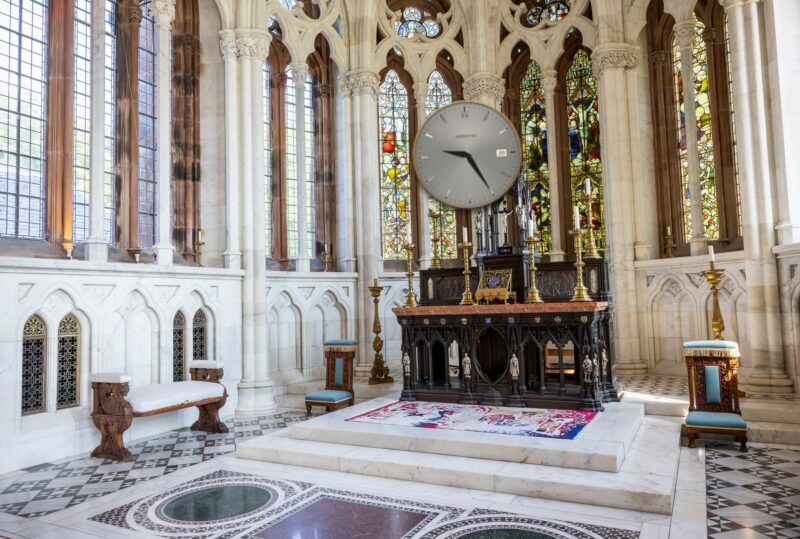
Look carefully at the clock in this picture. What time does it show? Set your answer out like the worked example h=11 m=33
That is h=9 m=25
